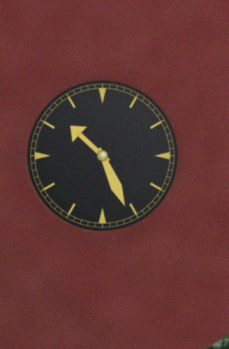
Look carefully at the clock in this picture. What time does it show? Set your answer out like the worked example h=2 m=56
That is h=10 m=26
